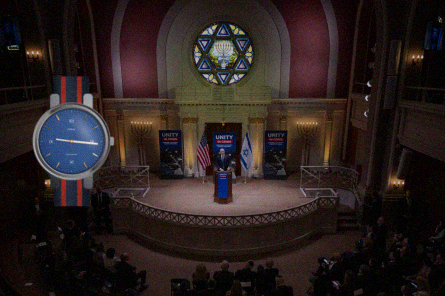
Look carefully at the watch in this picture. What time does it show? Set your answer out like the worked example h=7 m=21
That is h=9 m=16
